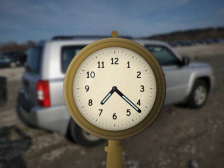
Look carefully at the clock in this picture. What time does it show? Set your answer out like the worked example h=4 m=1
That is h=7 m=22
